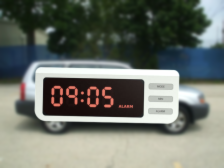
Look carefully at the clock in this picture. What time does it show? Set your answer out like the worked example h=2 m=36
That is h=9 m=5
